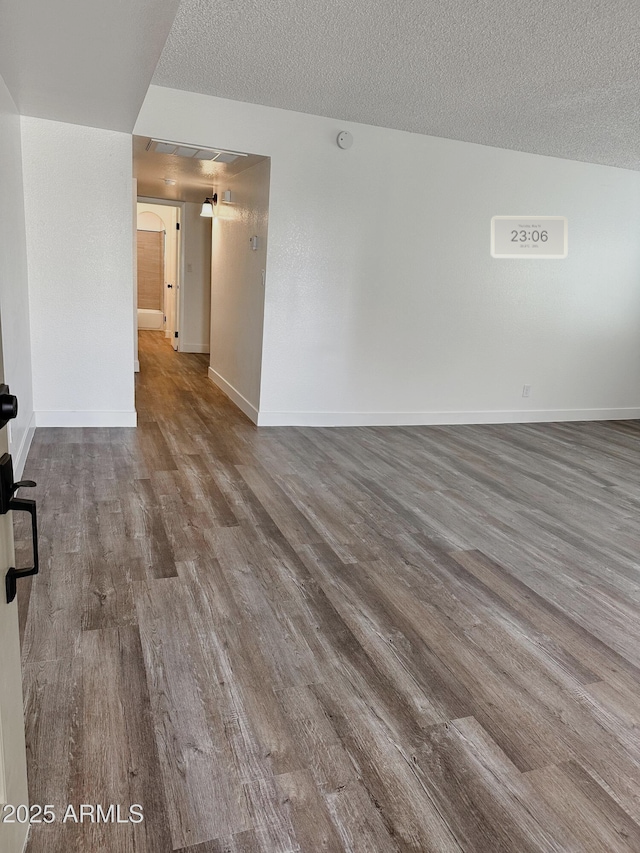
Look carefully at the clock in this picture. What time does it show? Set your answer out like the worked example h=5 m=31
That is h=23 m=6
